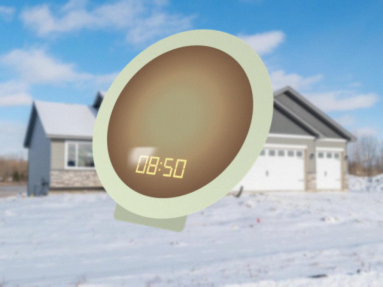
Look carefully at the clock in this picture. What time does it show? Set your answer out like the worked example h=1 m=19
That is h=8 m=50
